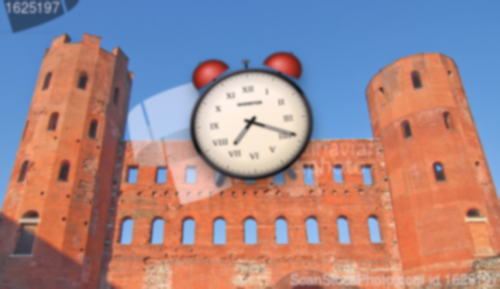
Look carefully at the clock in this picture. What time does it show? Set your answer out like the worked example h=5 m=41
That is h=7 m=19
